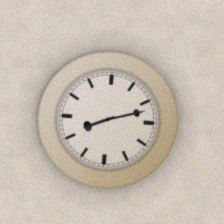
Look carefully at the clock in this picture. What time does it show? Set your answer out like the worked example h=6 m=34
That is h=8 m=12
